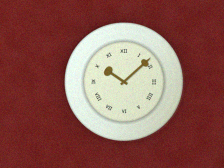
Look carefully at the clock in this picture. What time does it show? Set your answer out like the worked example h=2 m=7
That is h=10 m=8
